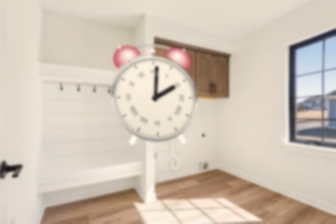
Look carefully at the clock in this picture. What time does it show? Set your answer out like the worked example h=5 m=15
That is h=2 m=1
